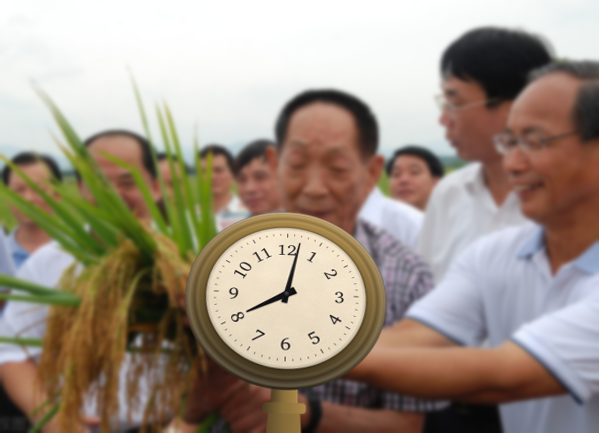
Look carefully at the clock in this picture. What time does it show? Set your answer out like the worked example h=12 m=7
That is h=8 m=2
